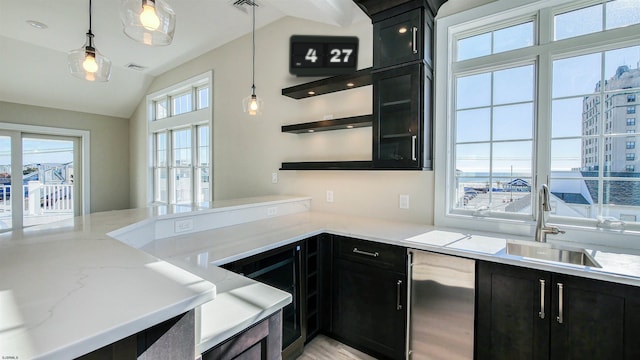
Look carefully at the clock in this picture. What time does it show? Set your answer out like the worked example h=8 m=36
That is h=4 m=27
